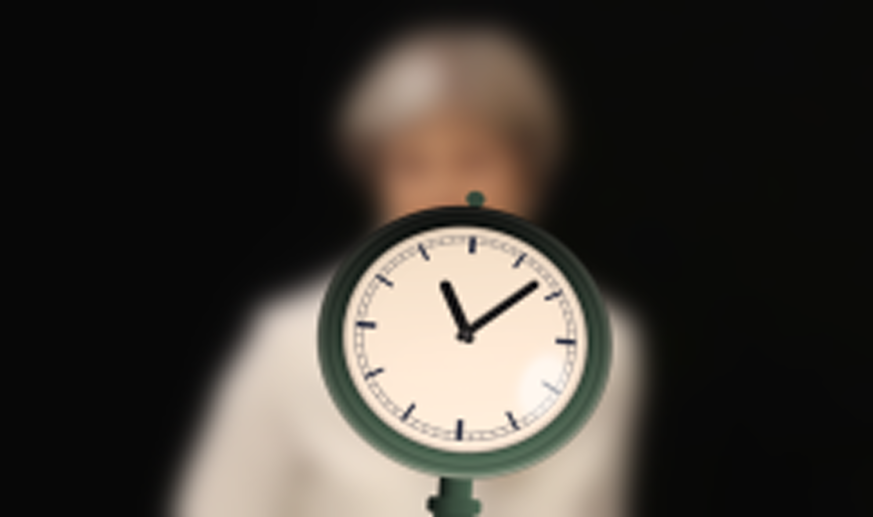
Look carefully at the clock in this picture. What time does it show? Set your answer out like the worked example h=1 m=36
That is h=11 m=8
